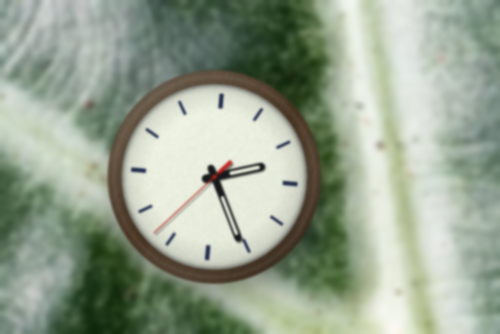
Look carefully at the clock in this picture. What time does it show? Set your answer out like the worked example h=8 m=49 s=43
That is h=2 m=25 s=37
